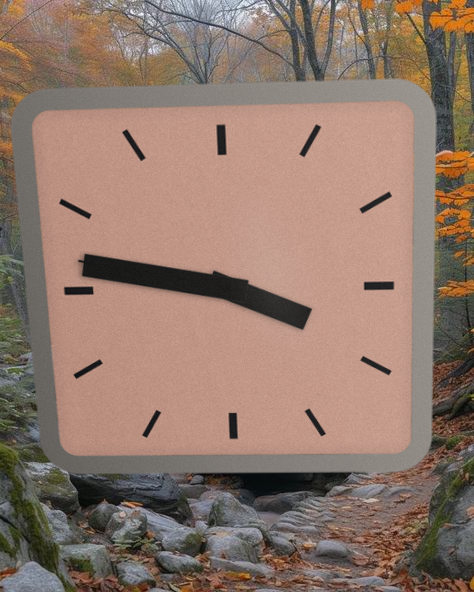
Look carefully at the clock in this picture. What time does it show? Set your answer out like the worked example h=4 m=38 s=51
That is h=3 m=46 s=47
